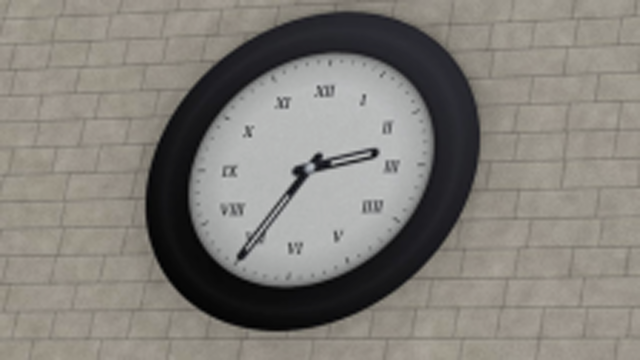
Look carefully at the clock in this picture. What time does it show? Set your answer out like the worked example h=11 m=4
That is h=2 m=35
